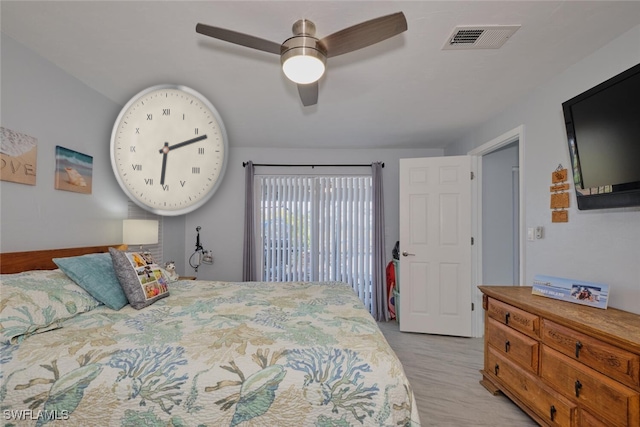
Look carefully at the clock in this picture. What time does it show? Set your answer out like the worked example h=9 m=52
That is h=6 m=12
